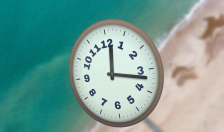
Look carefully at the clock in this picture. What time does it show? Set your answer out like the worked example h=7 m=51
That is h=12 m=17
